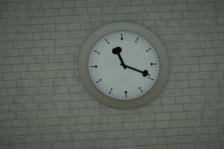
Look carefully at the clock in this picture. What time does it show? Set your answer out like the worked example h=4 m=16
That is h=11 m=19
